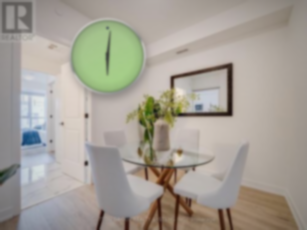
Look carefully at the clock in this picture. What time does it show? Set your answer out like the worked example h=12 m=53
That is h=6 m=1
